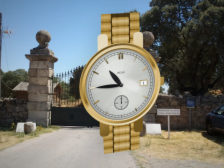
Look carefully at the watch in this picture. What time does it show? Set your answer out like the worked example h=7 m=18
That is h=10 m=45
